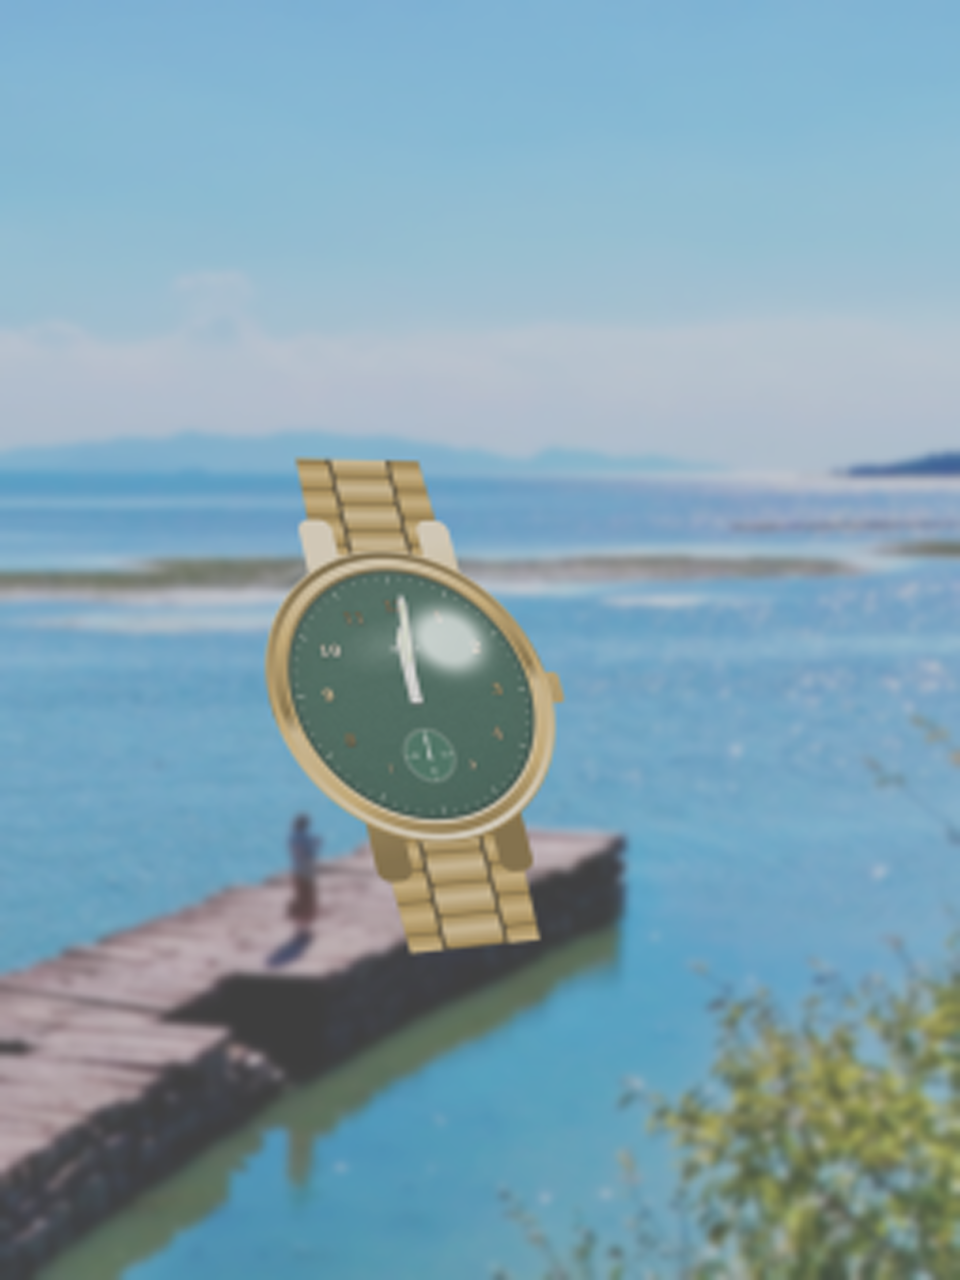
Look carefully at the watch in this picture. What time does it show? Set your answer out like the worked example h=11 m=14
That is h=12 m=1
